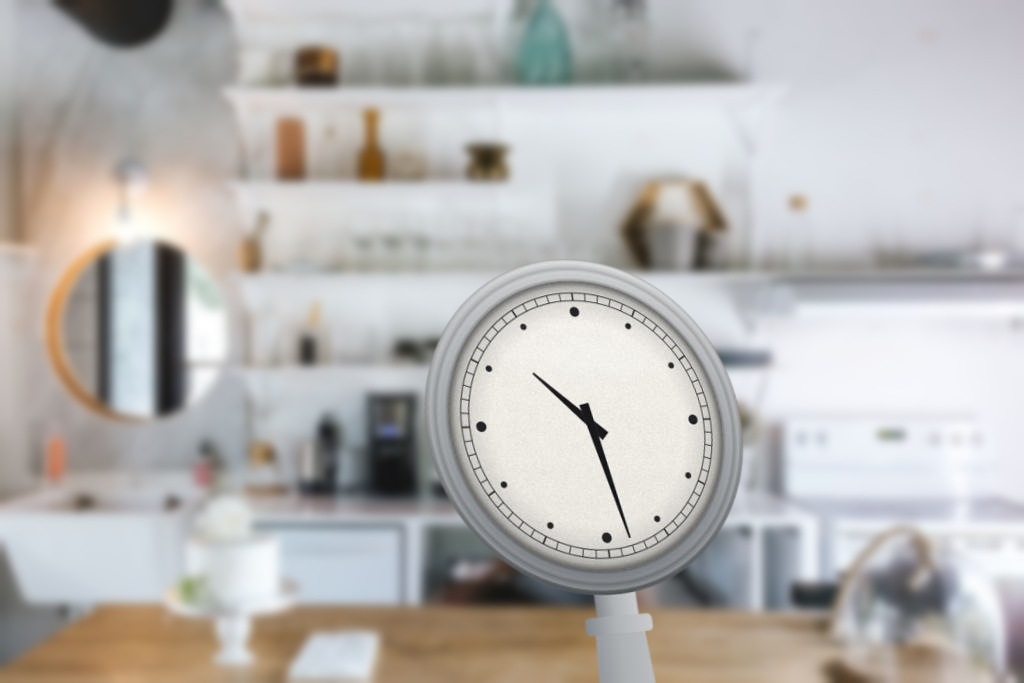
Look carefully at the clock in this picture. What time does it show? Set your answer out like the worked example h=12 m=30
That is h=10 m=28
